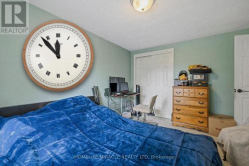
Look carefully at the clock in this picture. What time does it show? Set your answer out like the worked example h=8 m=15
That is h=11 m=53
